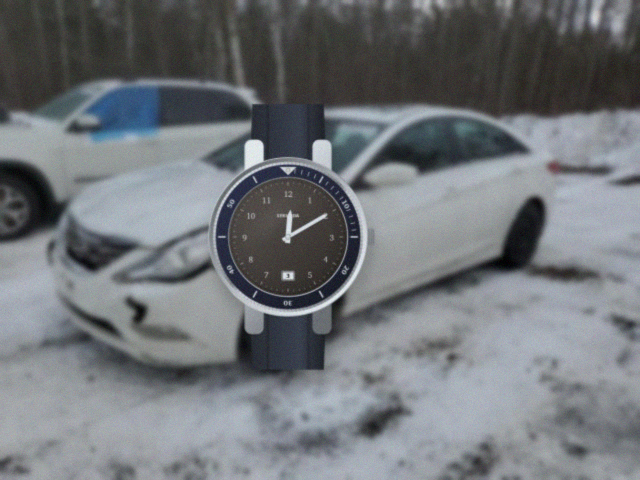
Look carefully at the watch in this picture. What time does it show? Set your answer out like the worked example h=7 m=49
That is h=12 m=10
